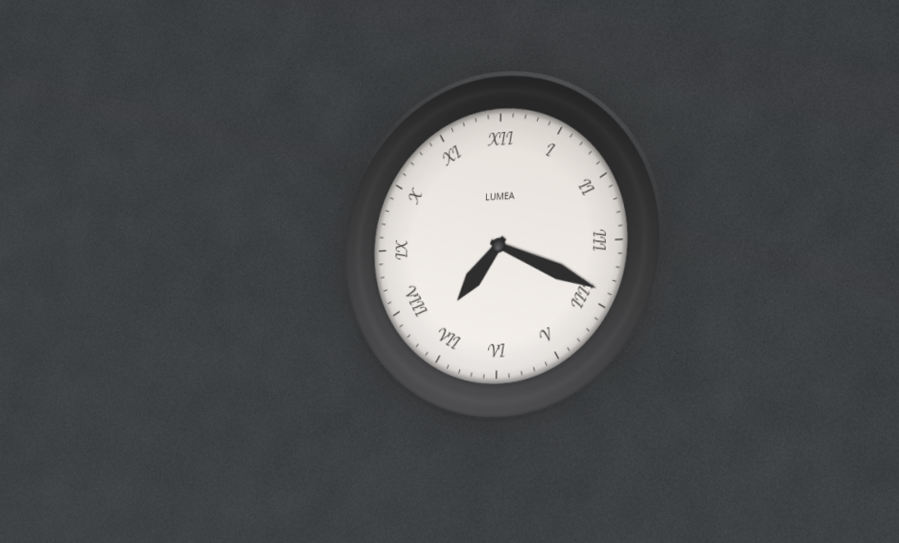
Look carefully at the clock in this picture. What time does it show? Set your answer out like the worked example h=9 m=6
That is h=7 m=19
